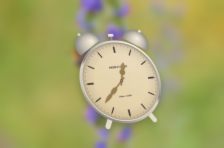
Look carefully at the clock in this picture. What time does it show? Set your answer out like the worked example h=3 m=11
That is h=12 m=38
